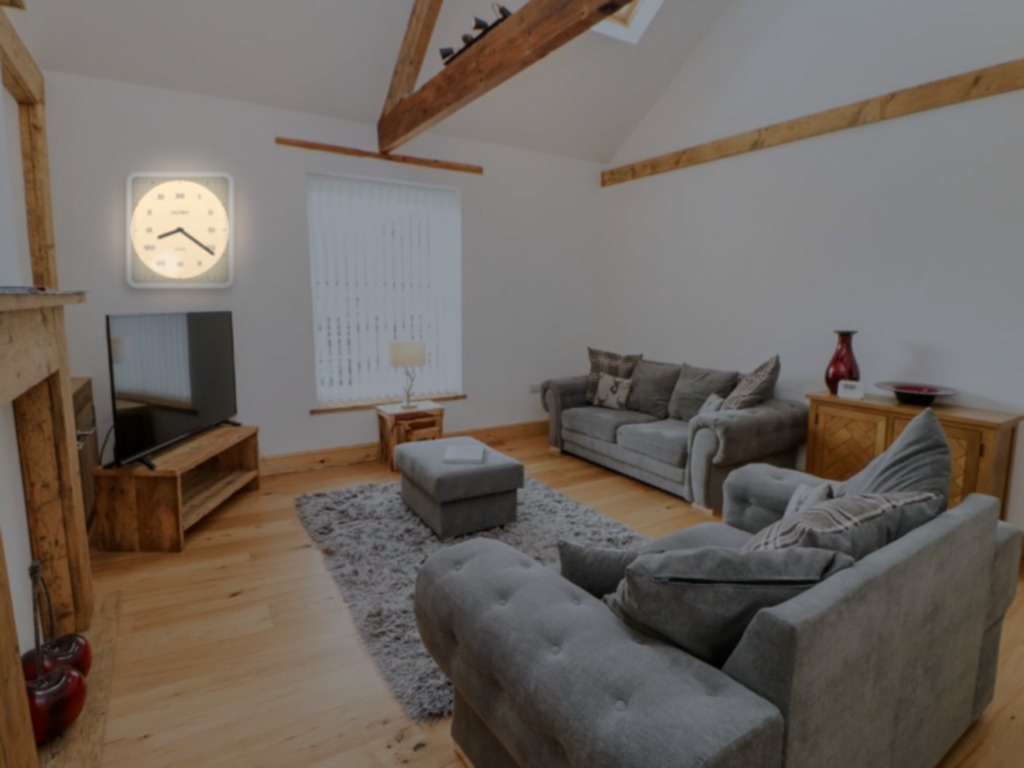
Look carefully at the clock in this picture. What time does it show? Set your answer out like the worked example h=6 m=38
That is h=8 m=21
